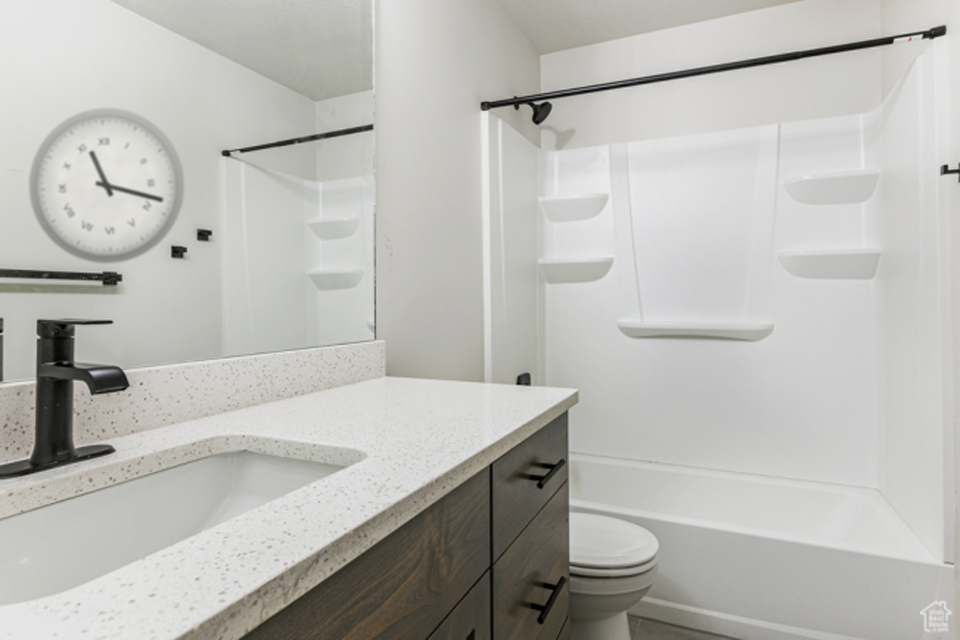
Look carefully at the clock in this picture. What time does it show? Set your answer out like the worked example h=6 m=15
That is h=11 m=18
